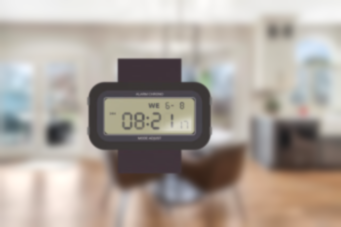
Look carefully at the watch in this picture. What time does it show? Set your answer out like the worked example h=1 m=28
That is h=8 m=21
